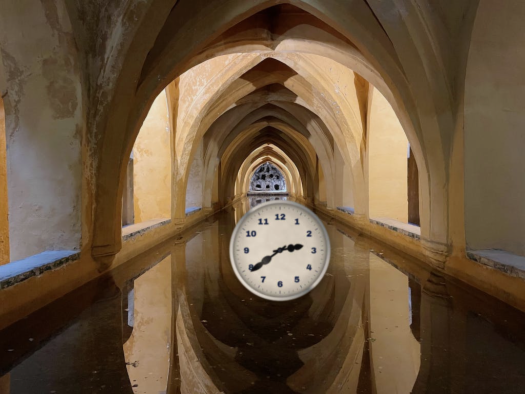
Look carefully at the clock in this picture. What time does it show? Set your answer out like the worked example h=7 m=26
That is h=2 m=39
